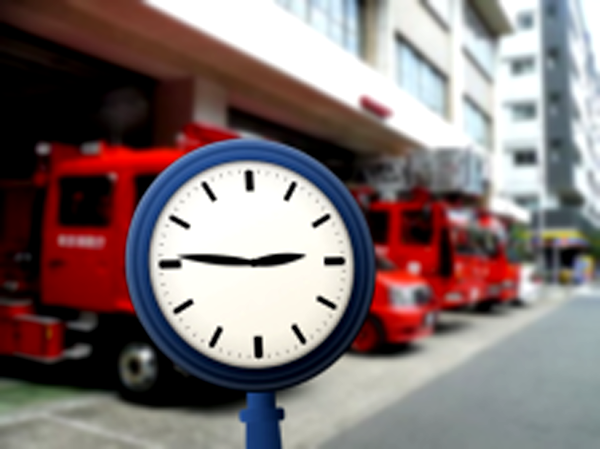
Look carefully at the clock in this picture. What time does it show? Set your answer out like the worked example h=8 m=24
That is h=2 m=46
